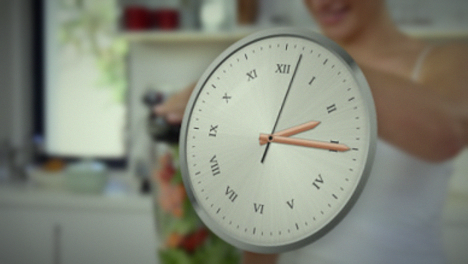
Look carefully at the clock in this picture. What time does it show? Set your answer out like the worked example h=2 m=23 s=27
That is h=2 m=15 s=2
